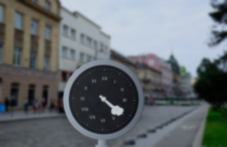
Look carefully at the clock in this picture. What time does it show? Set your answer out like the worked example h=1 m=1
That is h=4 m=21
